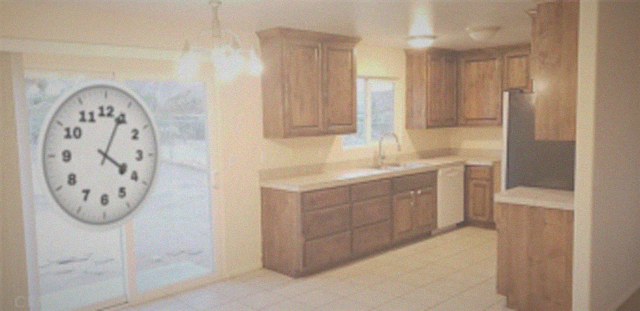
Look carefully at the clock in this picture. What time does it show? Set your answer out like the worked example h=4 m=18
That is h=4 m=4
